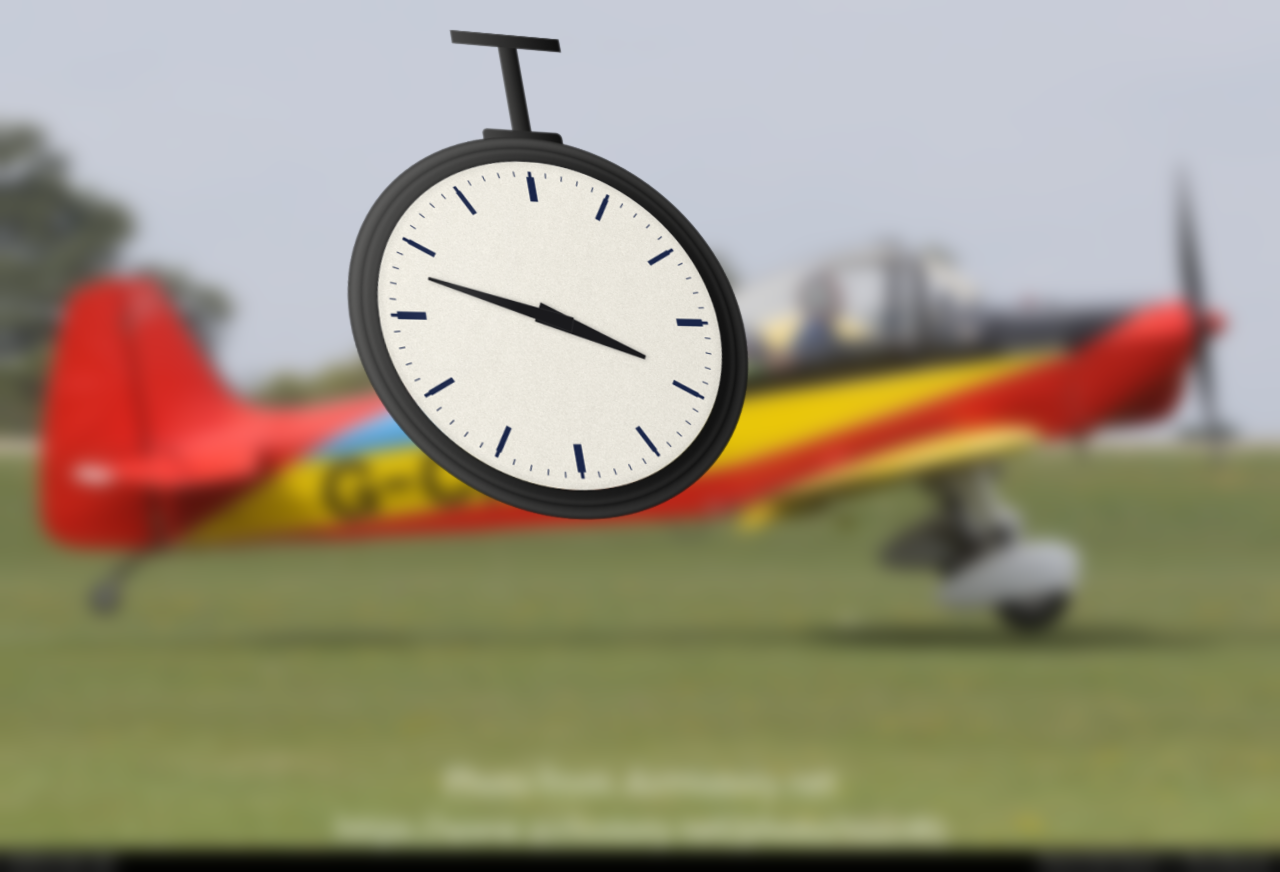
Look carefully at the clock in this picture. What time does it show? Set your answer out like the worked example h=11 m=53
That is h=3 m=48
